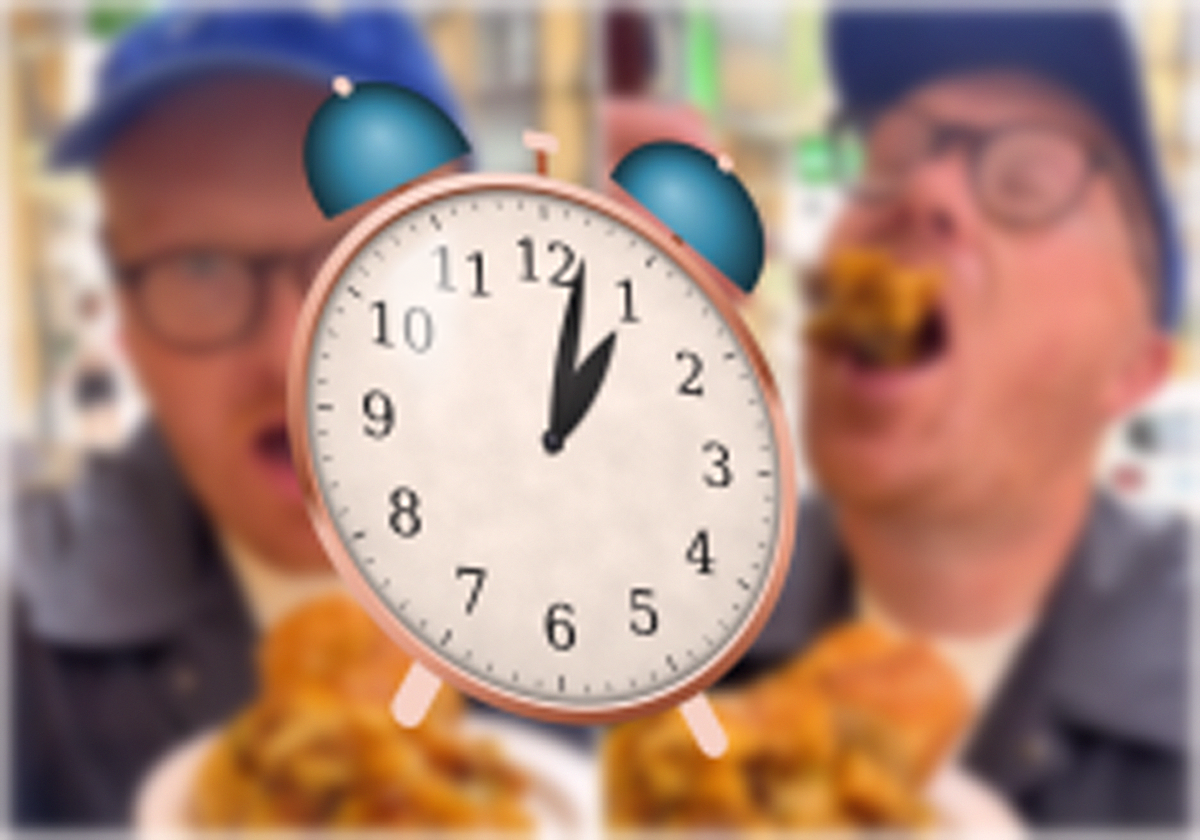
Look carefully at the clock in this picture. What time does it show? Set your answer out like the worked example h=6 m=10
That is h=1 m=2
